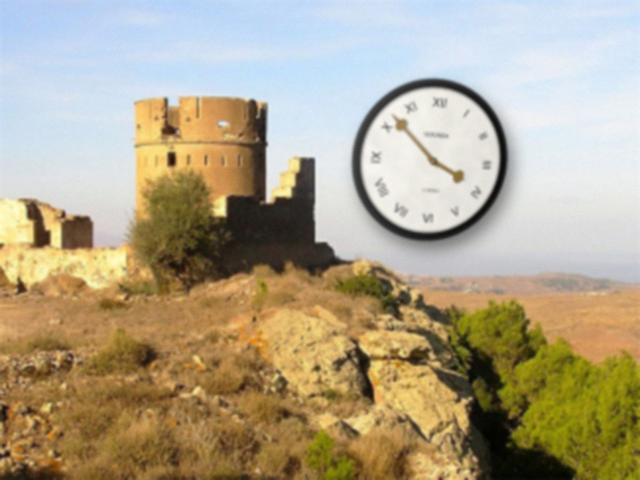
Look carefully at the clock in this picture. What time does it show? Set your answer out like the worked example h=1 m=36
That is h=3 m=52
